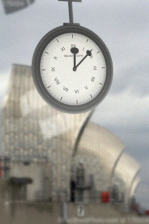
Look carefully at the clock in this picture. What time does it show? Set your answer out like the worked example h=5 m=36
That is h=12 m=8
